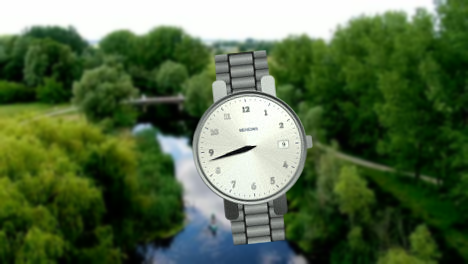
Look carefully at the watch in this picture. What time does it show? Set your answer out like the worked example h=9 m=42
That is h=8 m=43
